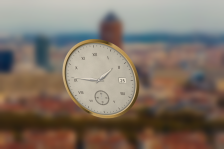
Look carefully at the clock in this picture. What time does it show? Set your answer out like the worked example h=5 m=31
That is h=1 m=46
